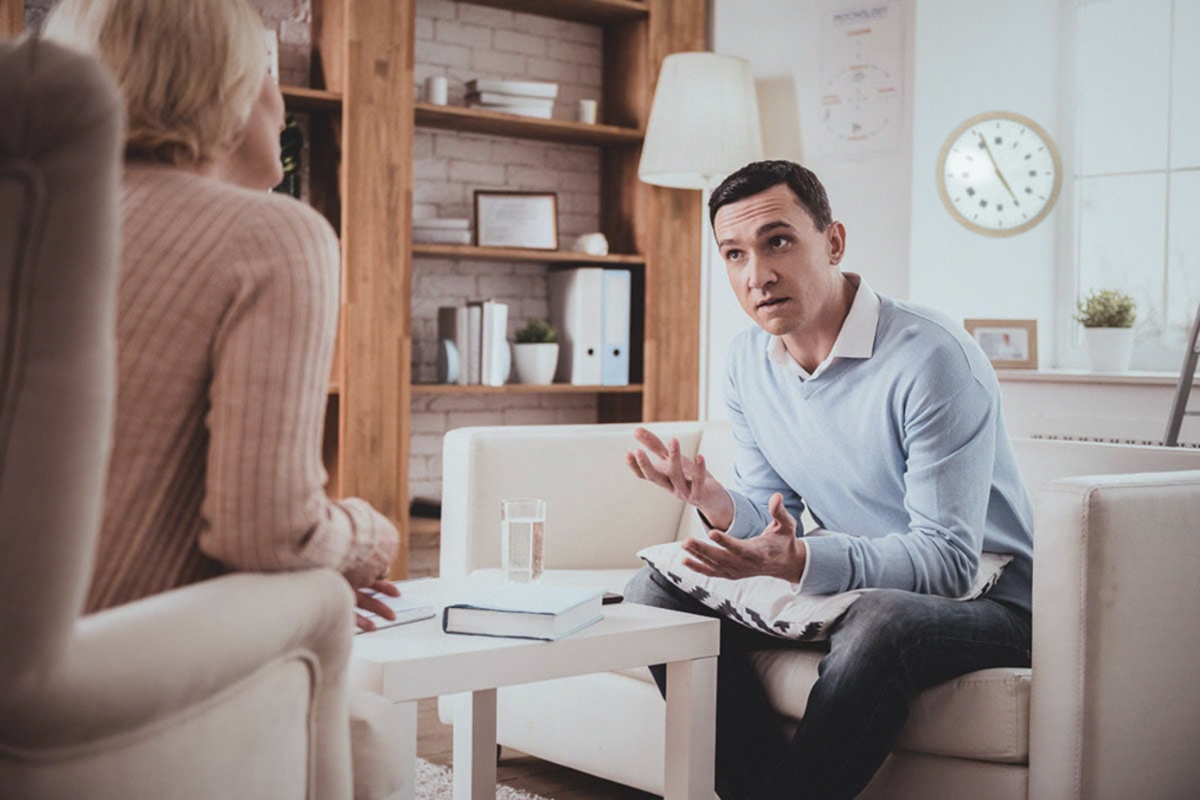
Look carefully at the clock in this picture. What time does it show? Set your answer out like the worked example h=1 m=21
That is h=4 m=56
